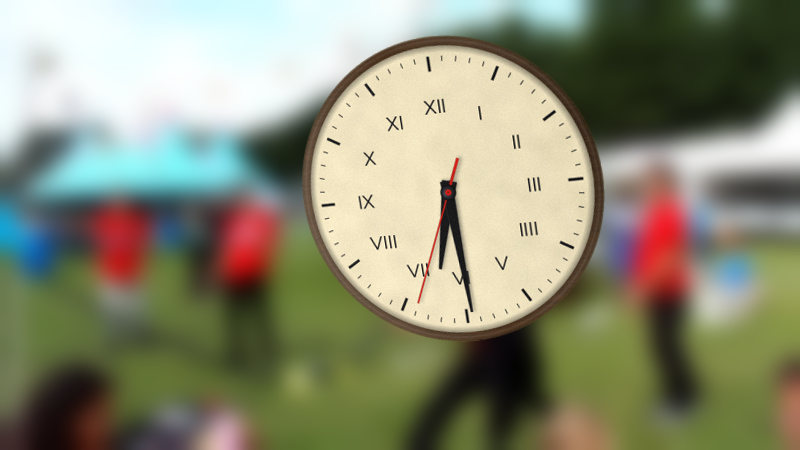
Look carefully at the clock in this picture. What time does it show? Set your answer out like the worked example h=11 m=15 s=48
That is h=6 m=29 s=34
